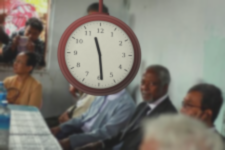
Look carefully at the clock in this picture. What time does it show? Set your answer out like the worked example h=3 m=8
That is h=11 m=29
